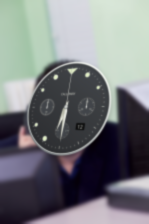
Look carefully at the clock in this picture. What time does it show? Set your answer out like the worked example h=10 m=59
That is h=6 m=30
